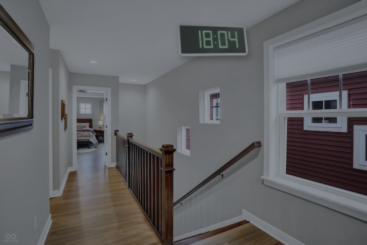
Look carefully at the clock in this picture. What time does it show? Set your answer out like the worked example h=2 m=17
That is h=18 m=4
